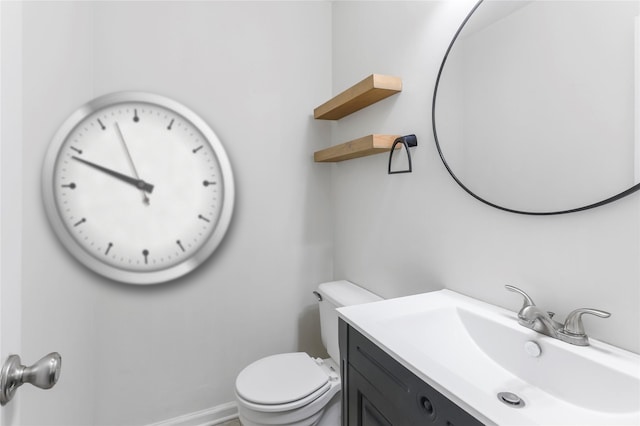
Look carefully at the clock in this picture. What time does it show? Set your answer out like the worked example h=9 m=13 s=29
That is h=9 m=48 s=57
